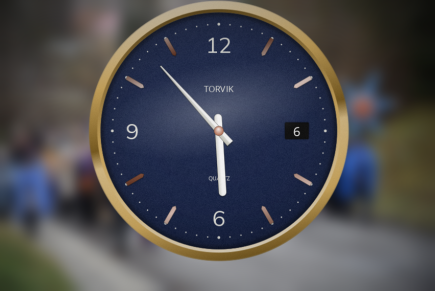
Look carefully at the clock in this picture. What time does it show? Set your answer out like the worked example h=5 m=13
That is h=5 m=53
